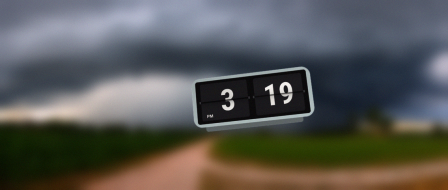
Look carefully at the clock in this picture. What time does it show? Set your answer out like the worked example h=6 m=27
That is h=3 m=19
